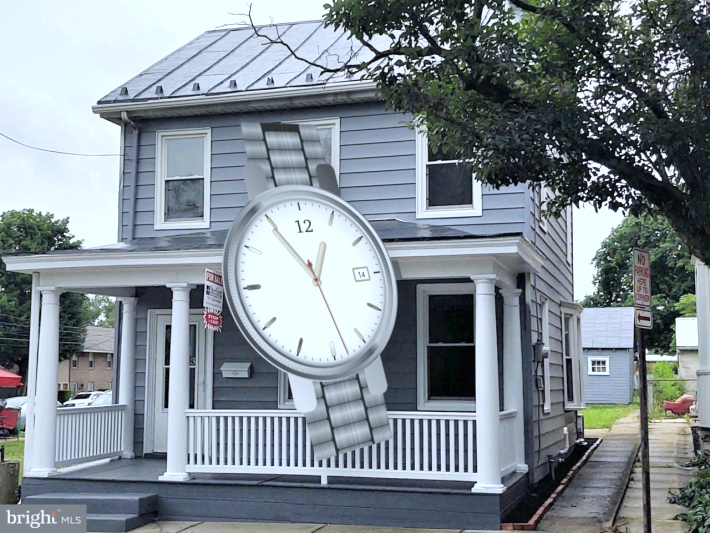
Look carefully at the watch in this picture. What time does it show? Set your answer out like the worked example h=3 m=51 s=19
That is h=12 m=54 s=28
